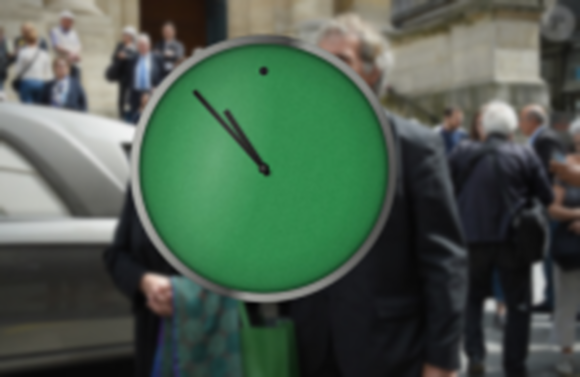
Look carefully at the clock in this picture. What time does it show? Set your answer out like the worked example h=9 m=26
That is h=10 m=53
